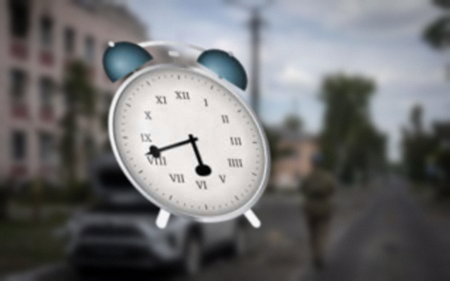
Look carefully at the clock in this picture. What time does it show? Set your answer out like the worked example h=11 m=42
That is h=5 m=42
